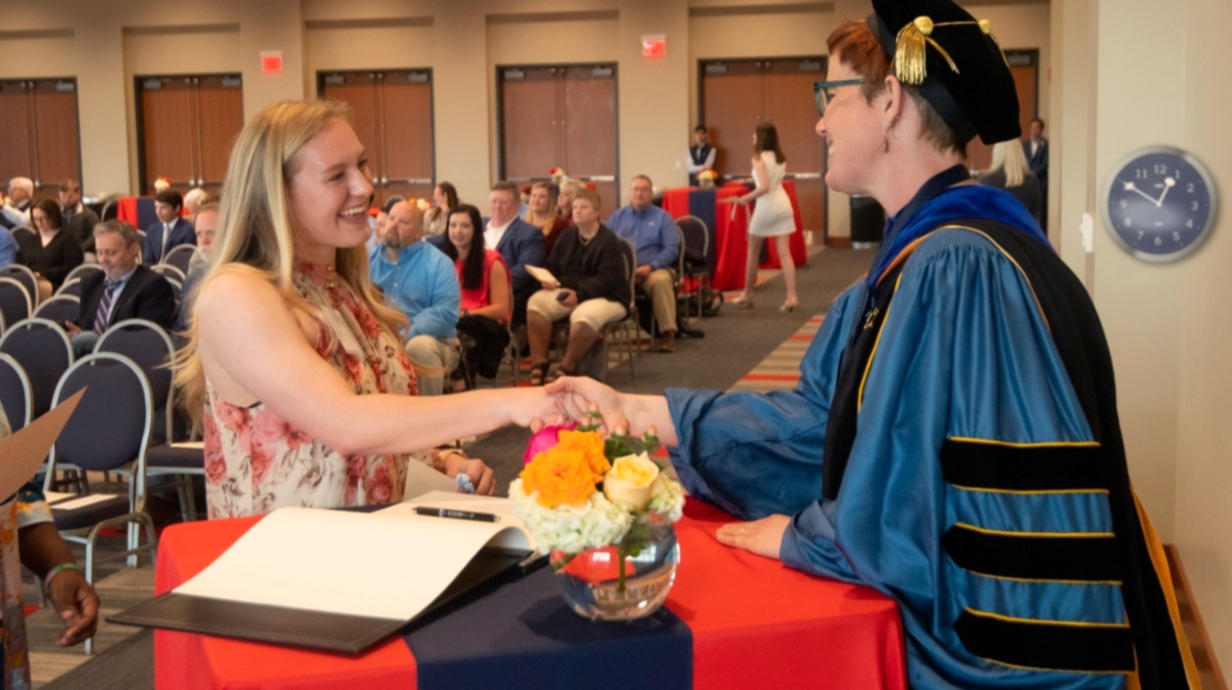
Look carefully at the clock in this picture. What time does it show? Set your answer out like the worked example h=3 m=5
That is h=12 m=50
